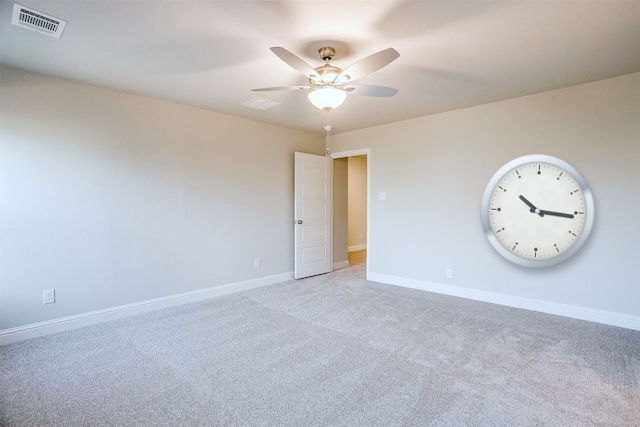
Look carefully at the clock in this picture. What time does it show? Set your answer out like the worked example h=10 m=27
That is h=10 m=16
